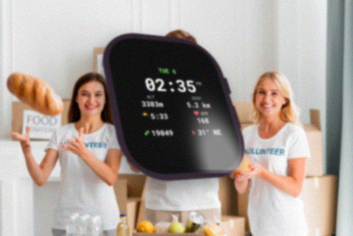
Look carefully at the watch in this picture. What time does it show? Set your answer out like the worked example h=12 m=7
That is h=2 m=35
